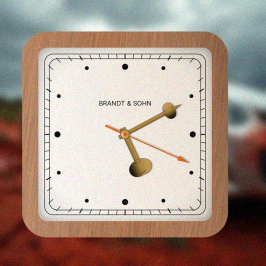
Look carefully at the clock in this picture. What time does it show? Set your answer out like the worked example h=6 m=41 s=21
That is h=5 m=10 s=19
